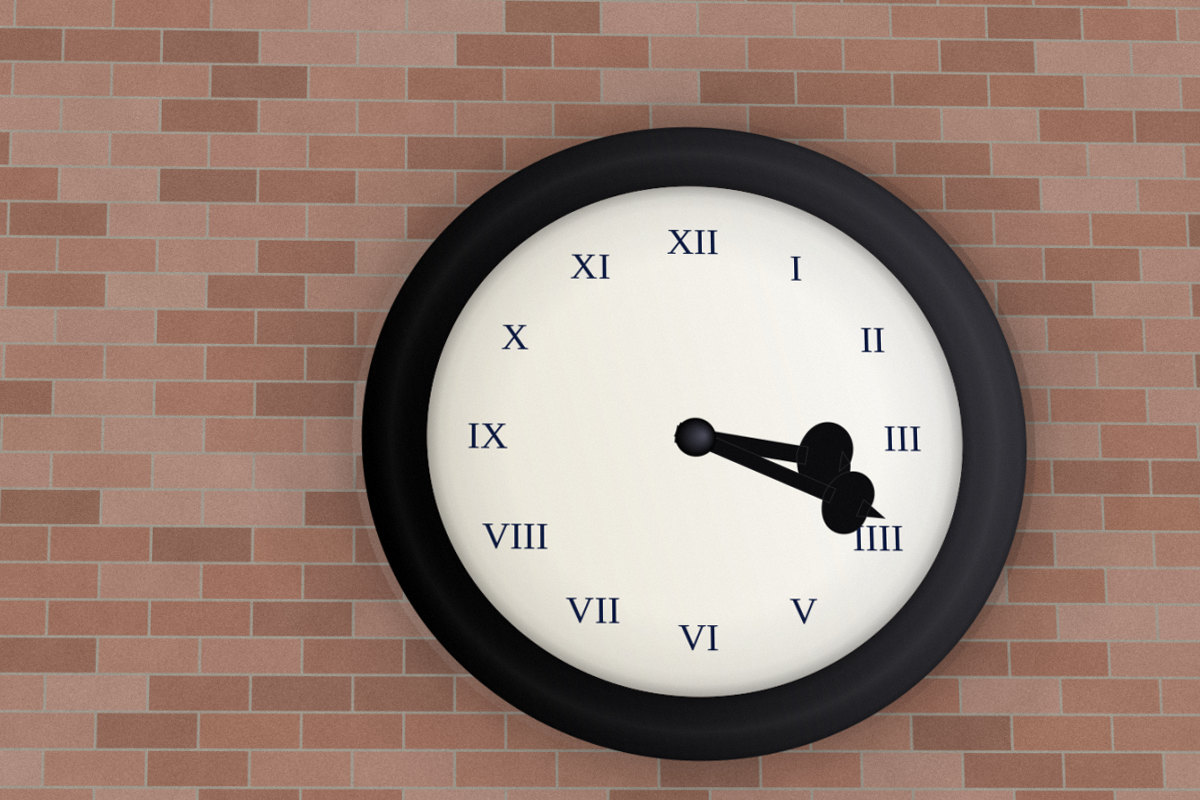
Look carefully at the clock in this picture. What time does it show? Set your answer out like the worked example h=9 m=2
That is h=3 m=19
